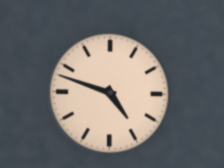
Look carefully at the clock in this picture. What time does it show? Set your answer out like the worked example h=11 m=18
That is h=4 m=48
